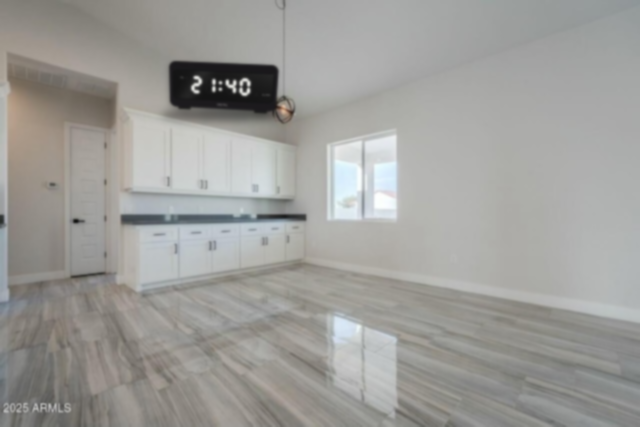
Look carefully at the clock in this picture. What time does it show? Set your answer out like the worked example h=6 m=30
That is h=21 m=40
